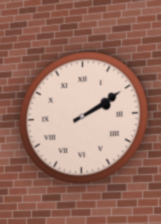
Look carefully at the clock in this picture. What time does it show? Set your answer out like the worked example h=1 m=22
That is h=2 m=10
